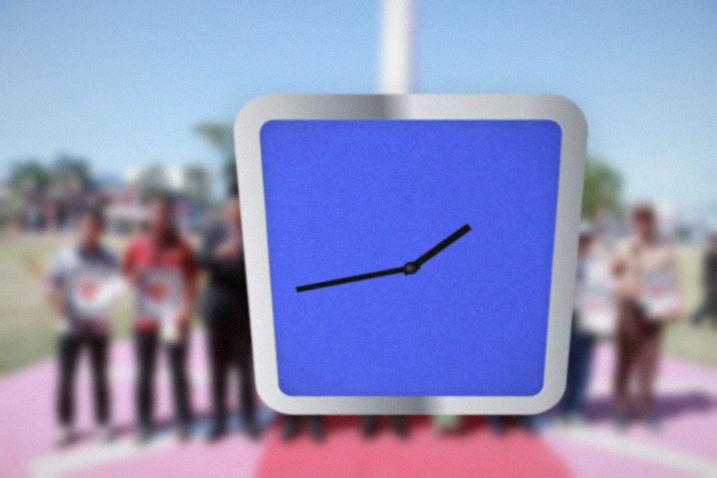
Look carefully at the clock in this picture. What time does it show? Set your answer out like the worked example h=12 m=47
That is h=1 m=43
